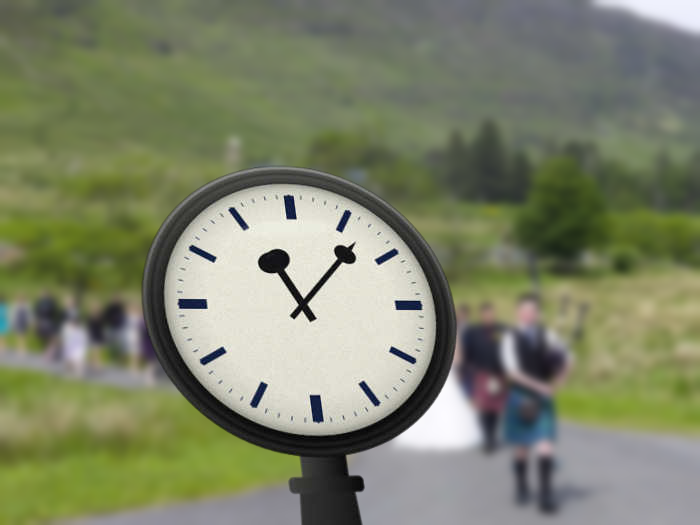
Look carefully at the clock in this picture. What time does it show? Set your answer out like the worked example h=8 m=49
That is h=11 m=7
